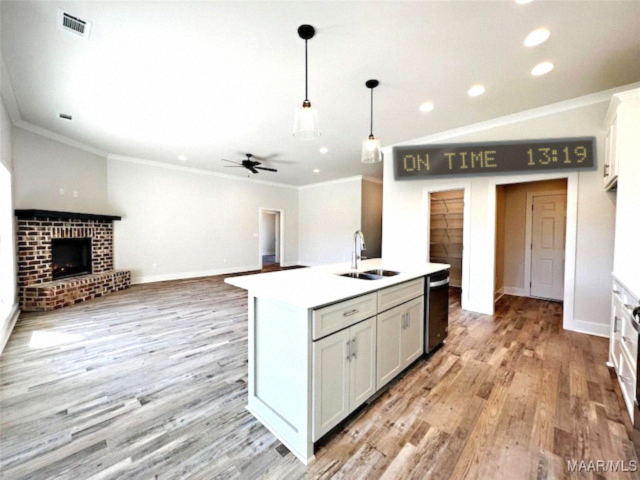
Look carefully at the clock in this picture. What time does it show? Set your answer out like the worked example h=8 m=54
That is h=13 m=19
